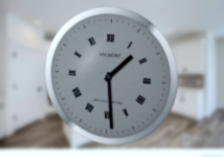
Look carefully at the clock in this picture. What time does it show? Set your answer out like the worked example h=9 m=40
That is h=1 m=29
